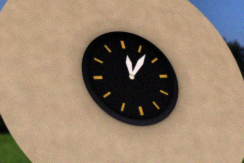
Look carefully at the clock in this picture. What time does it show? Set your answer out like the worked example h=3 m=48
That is h=12 m=7
